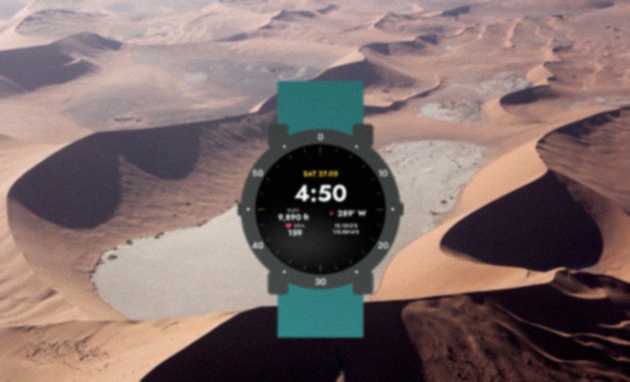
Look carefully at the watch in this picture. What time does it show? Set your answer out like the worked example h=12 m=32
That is h=4 m=50
